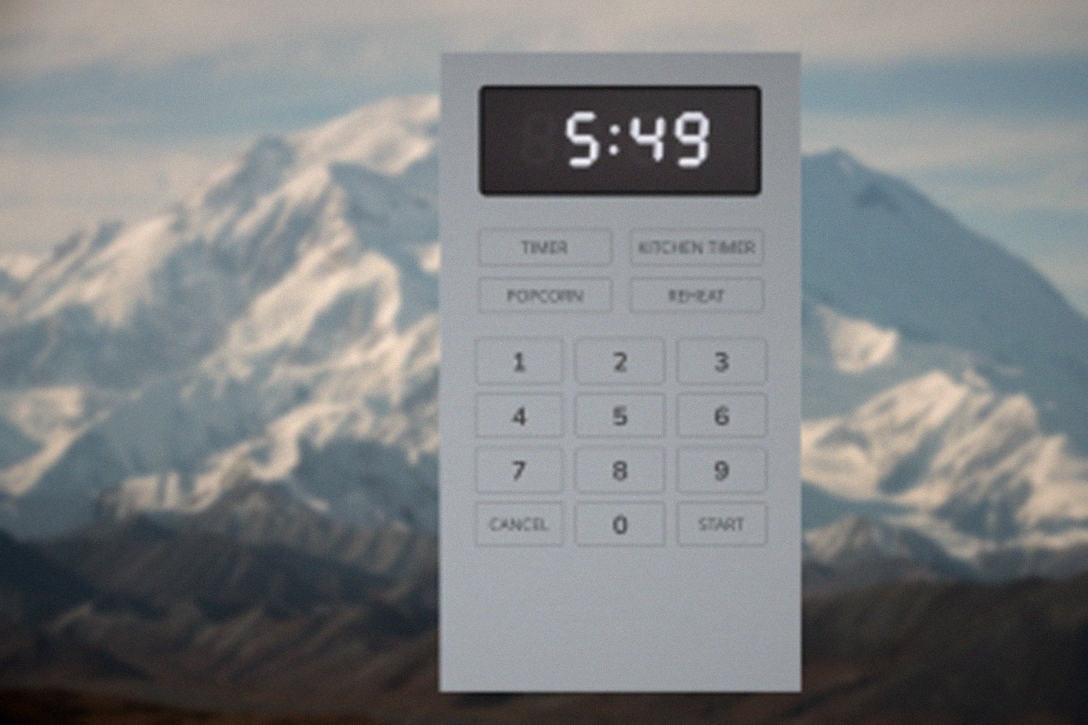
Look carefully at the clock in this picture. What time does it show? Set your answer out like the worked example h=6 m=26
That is h=5 m=49
